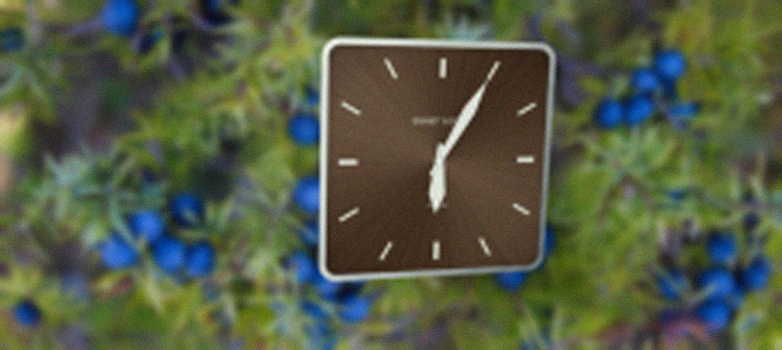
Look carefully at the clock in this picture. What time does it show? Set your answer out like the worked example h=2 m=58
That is h=6 m=5
